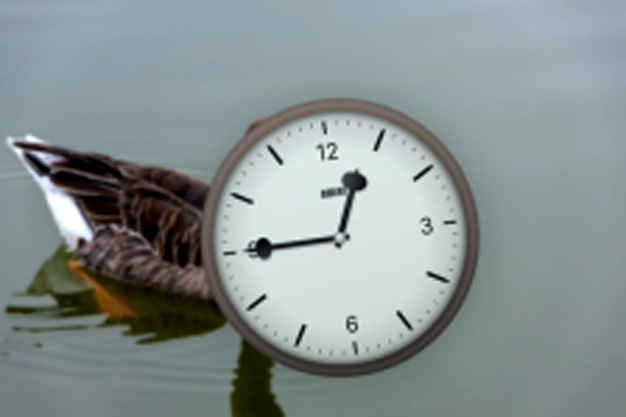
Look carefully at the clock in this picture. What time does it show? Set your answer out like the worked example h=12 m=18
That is h=12 m=45
